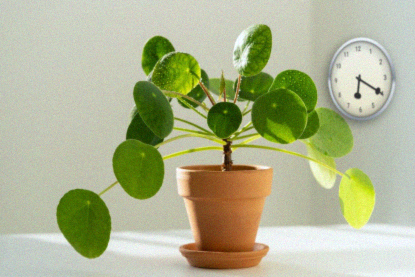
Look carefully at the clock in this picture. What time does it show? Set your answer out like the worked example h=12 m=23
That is h=6 m=20
